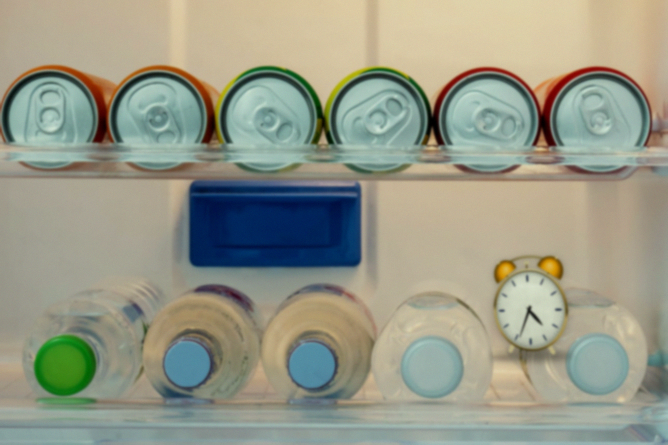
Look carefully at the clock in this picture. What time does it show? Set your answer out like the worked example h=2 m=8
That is h=4 m=34
